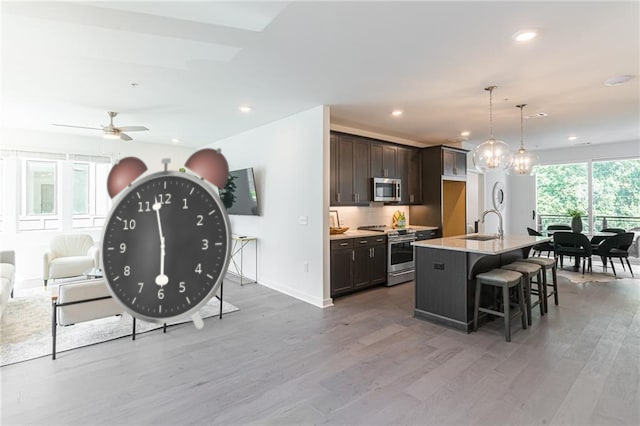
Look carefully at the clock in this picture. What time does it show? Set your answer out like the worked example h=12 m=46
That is h=5 m=58
